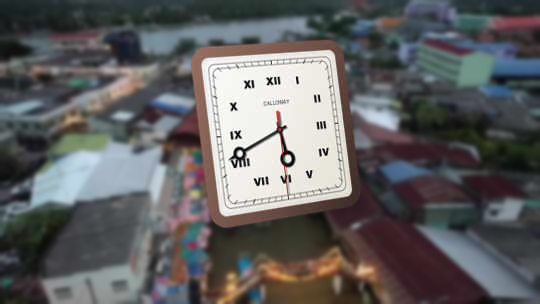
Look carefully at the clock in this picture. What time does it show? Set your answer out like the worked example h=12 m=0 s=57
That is h=5 m=41 s=30
